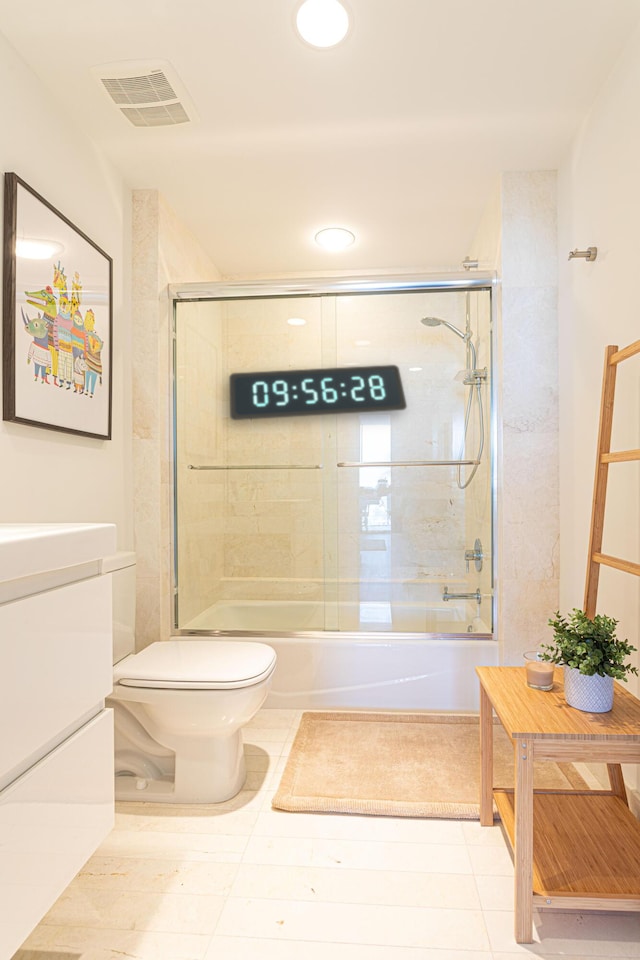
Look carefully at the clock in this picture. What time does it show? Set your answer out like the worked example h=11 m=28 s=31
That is h=9 m=56 s=28
